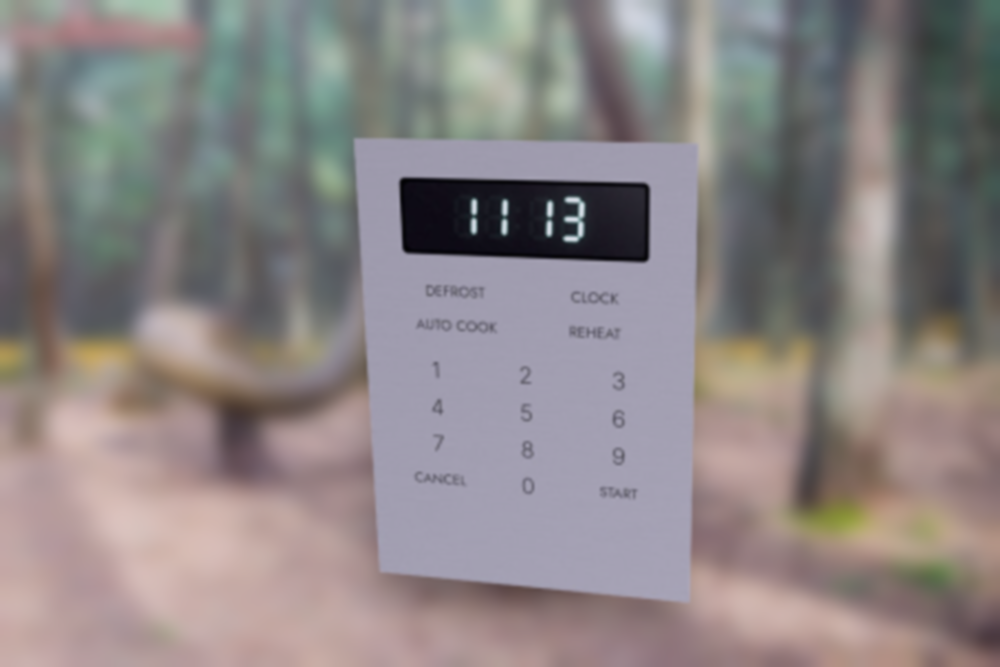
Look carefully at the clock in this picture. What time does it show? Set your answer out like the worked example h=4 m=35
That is h=11 m=13
